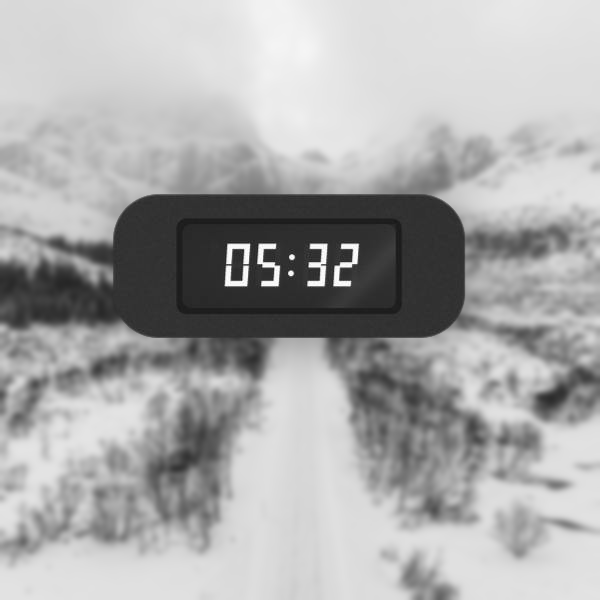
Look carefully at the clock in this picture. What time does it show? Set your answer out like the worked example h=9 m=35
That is h=5 m=32
